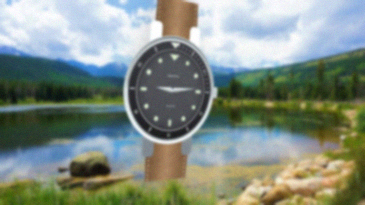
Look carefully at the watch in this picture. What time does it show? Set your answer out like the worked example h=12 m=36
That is h=9 m=14
